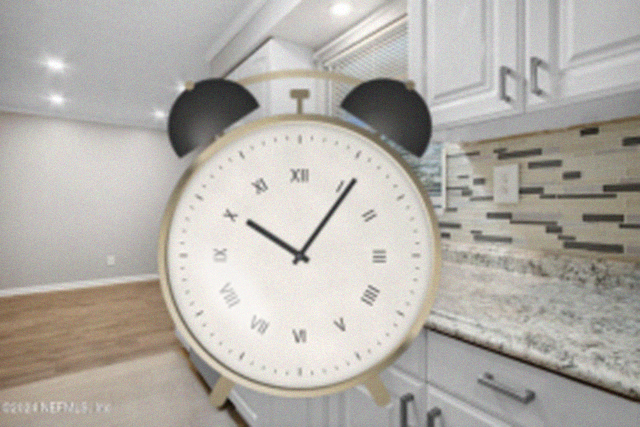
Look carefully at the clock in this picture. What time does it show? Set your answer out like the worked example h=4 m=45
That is h=10 m=6
